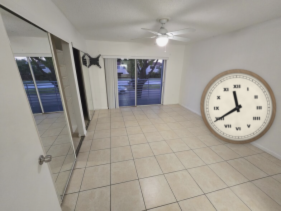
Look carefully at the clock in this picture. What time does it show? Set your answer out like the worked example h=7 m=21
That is h=11 m=40
